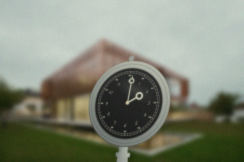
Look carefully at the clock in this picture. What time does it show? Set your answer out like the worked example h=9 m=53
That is h=2 m=1
